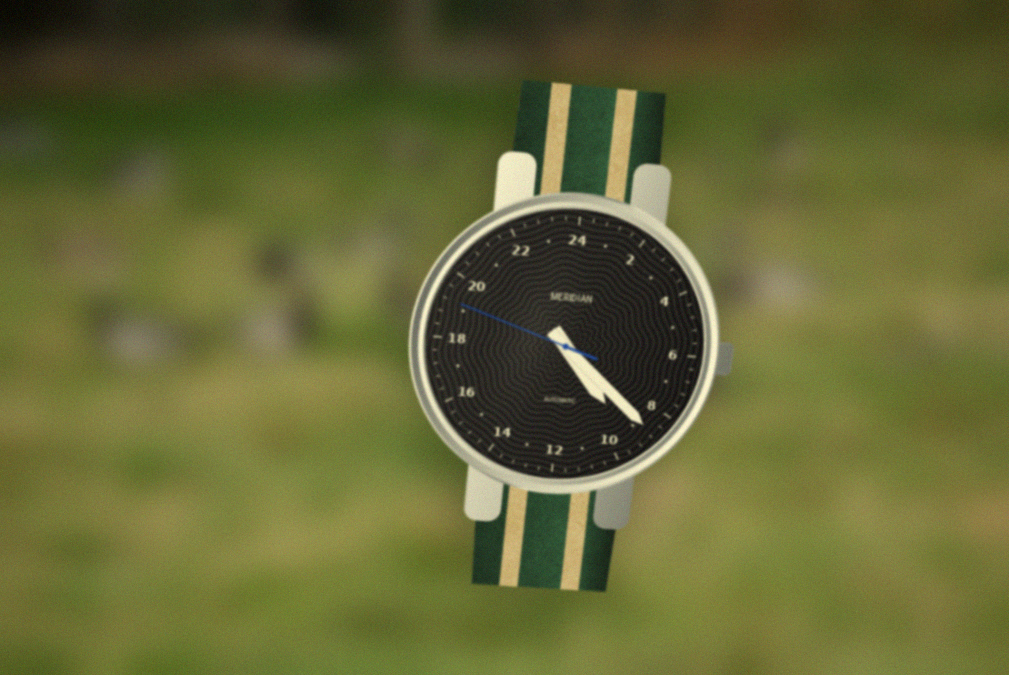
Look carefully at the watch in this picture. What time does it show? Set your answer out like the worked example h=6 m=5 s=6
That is h=9 m=21 s=48
